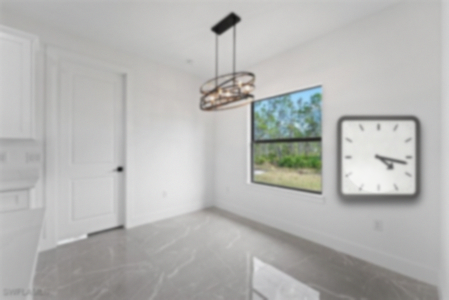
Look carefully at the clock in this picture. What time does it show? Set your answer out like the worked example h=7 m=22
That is h=4 m=17
